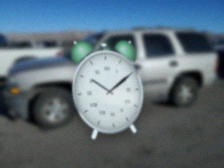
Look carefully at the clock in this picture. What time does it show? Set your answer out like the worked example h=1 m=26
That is h=10 m=10
